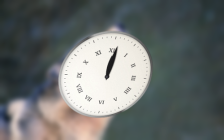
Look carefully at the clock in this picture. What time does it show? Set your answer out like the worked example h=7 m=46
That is h=12 m=1
